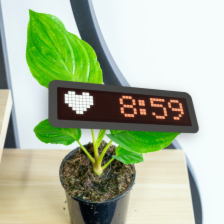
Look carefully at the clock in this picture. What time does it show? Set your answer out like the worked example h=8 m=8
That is h=8 m=59
